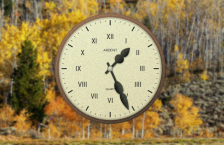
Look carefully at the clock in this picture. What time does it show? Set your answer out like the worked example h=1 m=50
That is h=1 m=26
